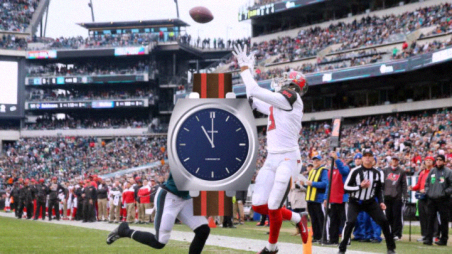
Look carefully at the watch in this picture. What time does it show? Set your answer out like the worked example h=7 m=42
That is h=11 m=0
